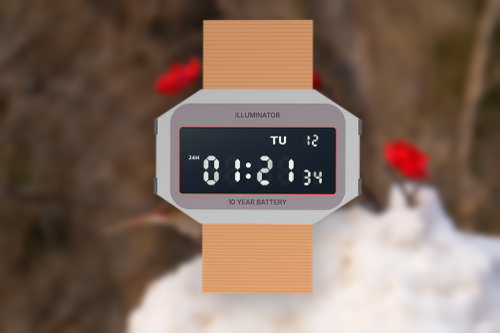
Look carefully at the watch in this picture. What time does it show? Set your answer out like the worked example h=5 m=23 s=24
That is h=1 m=21 s=34
